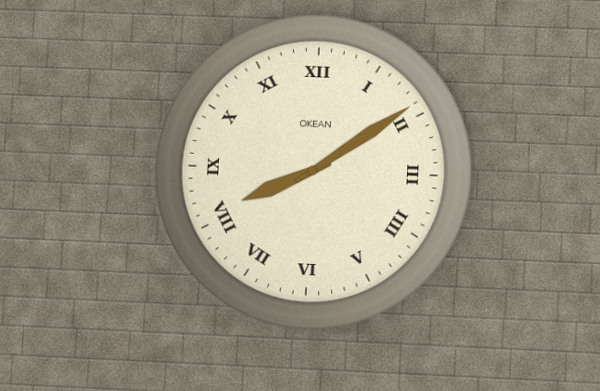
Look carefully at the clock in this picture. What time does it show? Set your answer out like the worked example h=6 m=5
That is h=8 m=9
